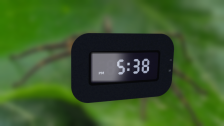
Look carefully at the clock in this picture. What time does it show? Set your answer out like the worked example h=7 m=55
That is h=5 m=38
